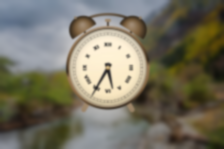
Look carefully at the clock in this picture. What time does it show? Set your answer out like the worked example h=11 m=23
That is h=5 m=35
